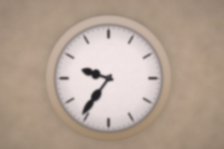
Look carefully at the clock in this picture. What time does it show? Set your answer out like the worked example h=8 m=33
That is h=9 m=36
